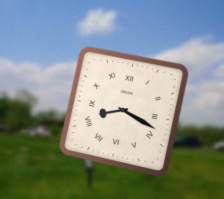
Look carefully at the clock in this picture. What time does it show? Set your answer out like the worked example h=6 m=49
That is h=8 m=18
